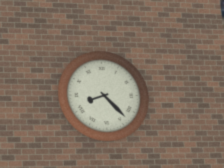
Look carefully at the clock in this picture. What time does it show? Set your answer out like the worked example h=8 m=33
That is h=8 m=23
